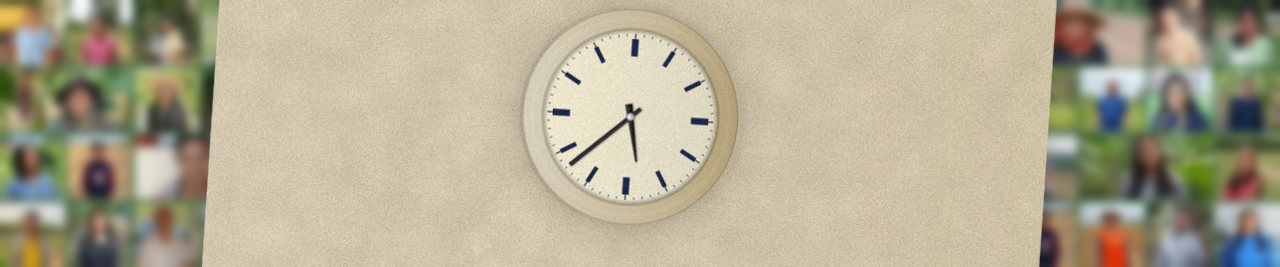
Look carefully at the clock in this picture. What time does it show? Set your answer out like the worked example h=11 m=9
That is h=5 m=38
